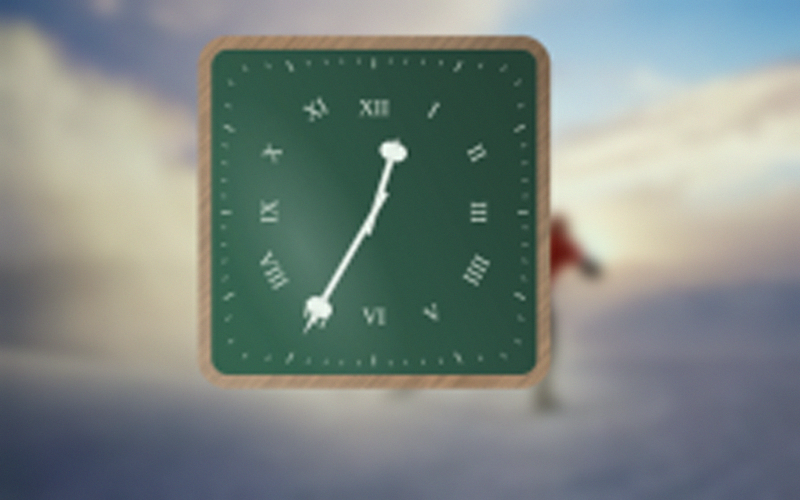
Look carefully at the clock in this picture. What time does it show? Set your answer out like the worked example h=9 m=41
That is h=12 m=35
